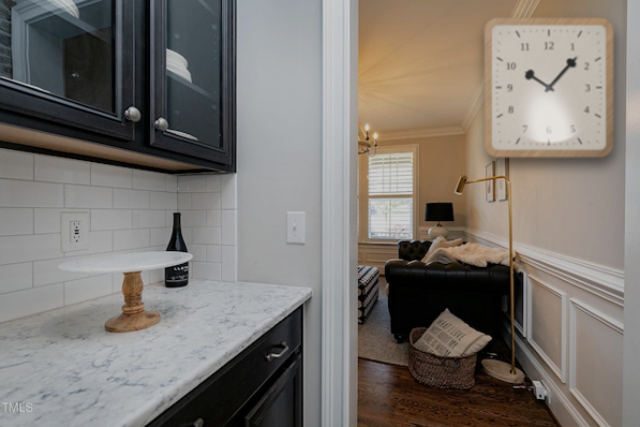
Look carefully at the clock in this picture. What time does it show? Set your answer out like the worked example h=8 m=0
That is h=10 m=7
